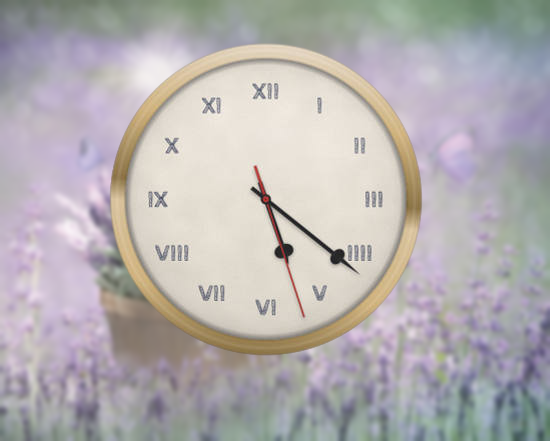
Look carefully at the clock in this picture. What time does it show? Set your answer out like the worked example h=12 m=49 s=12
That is h=5 m=21 s=27
